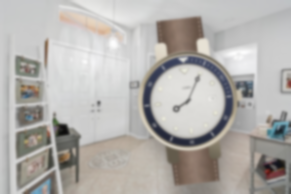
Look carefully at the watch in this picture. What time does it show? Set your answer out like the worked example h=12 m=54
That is h=8 m=5
